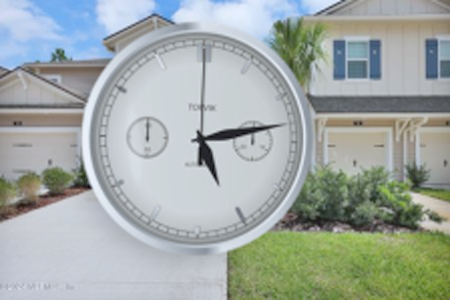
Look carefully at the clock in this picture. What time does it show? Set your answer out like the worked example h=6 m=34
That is h=5 m=13
